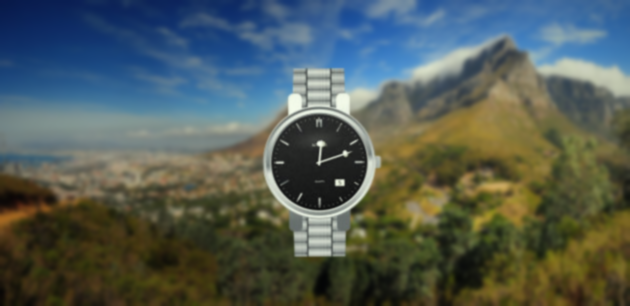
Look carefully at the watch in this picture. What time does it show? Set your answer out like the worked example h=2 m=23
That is h=12 m=12
